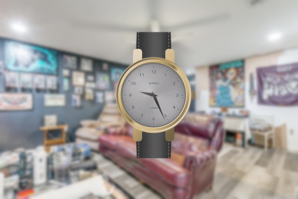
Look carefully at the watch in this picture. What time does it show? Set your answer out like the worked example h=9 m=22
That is h=9 m=26
